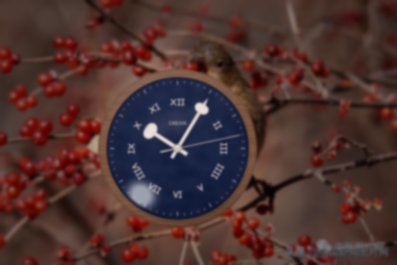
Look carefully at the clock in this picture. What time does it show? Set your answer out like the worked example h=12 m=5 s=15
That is h=10 m=5 s=13
